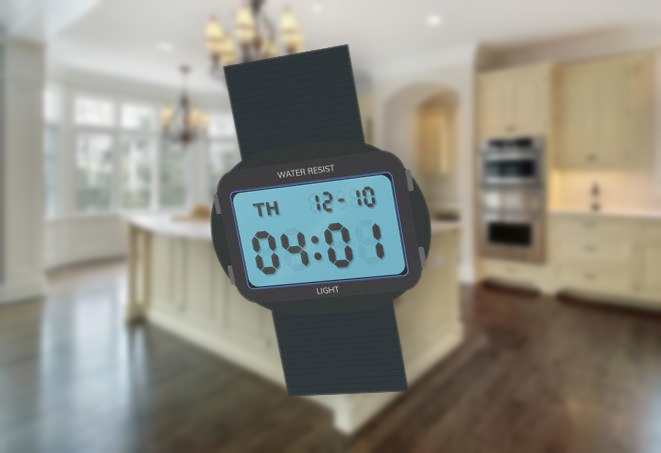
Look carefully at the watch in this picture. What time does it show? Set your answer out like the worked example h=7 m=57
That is h=4 m=1
